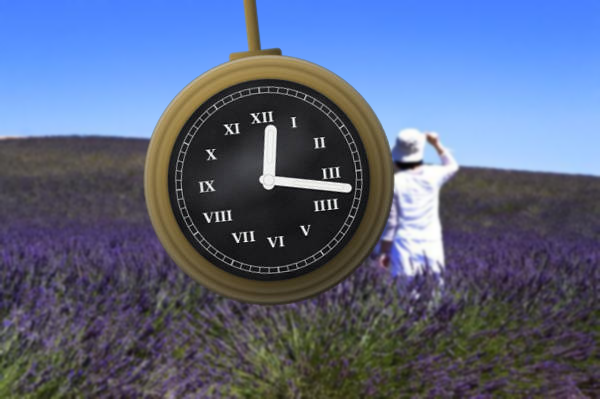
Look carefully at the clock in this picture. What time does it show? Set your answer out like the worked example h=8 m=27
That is h=12 m=17
